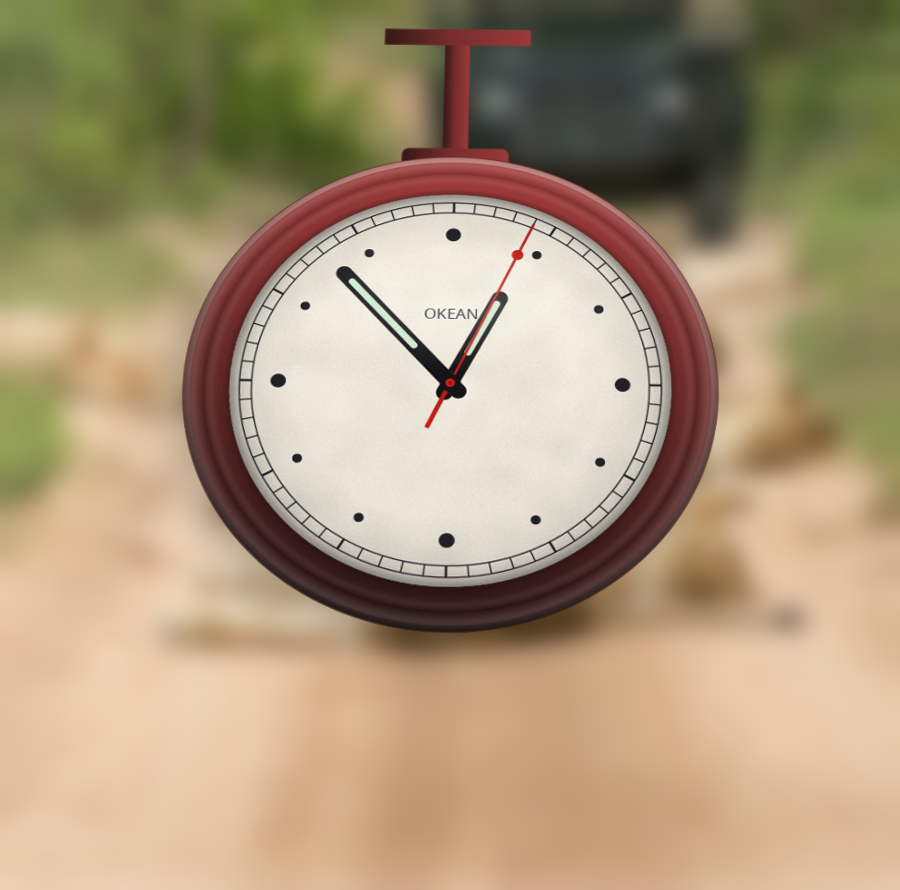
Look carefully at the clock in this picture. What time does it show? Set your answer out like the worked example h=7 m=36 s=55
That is h=12 m=53 s=4
